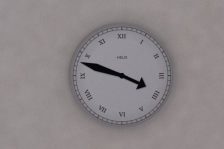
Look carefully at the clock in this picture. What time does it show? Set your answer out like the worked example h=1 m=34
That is h=3 m=48
